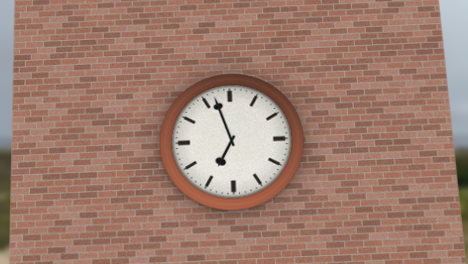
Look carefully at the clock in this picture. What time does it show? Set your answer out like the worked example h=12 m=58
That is h=6 m=57
